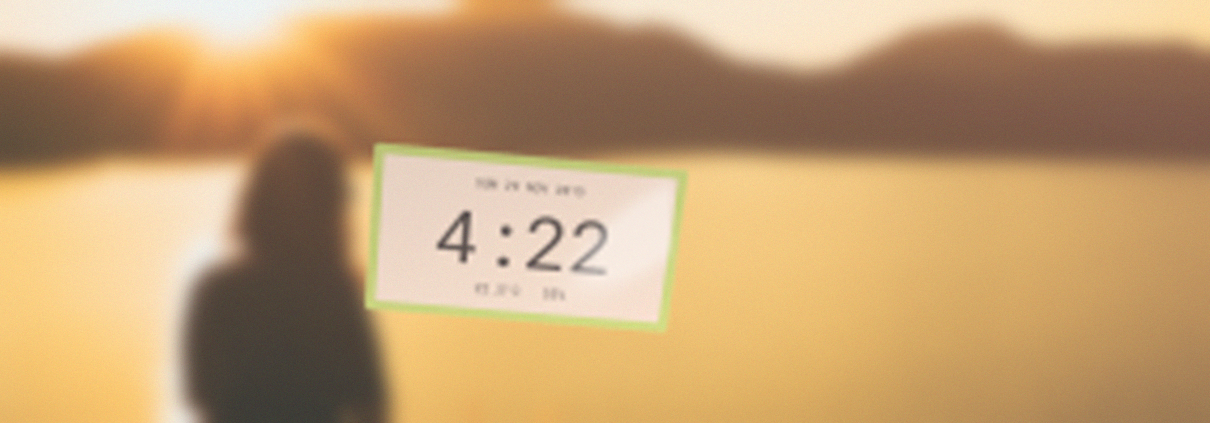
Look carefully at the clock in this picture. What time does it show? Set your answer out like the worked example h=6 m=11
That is h=4 m=22
